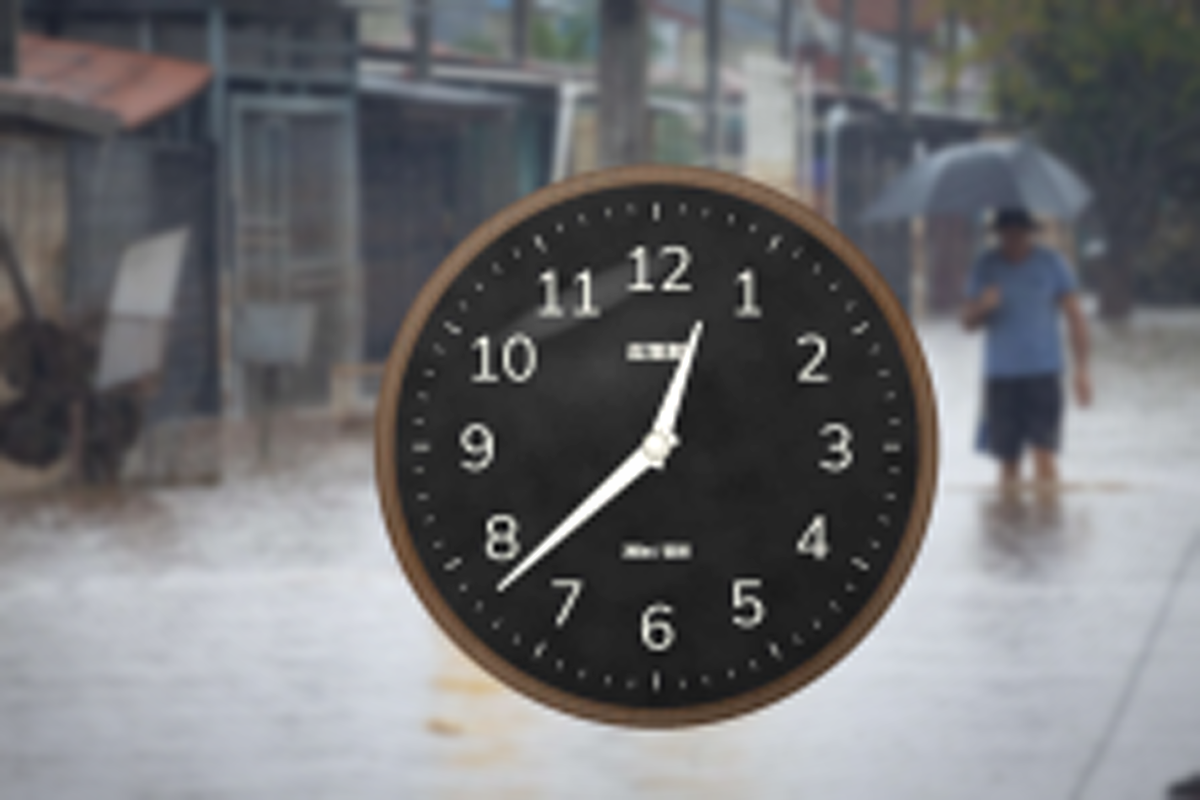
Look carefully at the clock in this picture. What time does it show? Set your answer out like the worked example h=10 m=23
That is h=12 m=38
